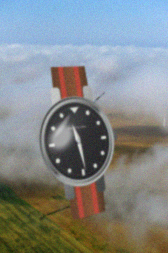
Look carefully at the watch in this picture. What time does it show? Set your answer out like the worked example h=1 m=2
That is h=11 m=29
